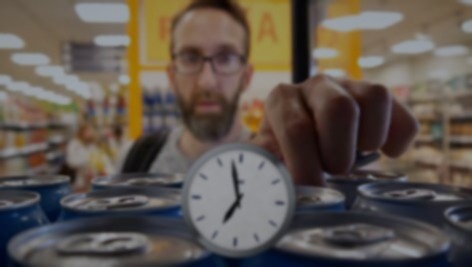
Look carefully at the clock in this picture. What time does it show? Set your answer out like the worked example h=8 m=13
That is h=6 m=58
